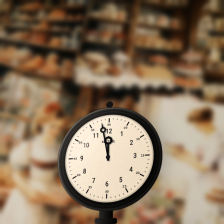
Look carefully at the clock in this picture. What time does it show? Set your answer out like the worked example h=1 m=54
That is h=11 m=58
